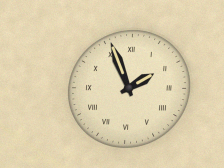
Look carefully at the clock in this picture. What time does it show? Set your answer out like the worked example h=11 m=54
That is h=1 m=56
